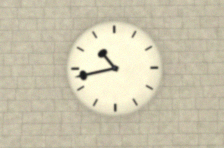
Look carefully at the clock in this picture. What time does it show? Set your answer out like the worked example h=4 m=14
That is h=10 m=43
